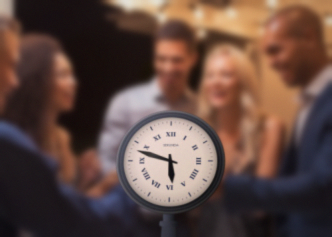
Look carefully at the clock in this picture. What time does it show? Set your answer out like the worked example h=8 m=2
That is h=5 m=48
